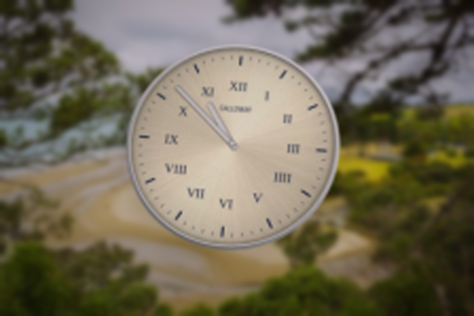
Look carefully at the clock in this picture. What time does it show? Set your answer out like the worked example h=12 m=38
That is h=10 m=52
